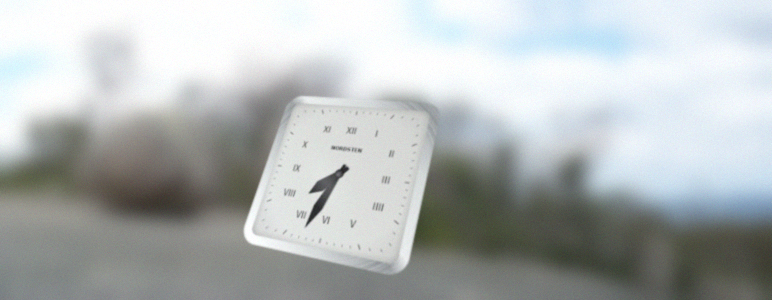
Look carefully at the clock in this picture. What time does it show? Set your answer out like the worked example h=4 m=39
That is h=7 m=33
